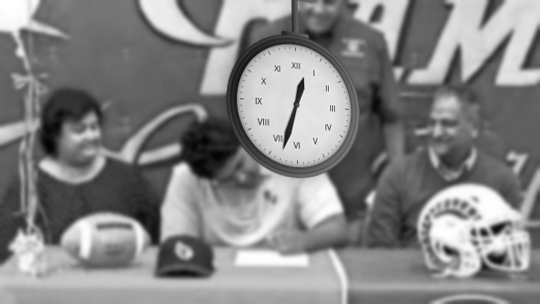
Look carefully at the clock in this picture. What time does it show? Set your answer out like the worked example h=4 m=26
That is h=12 m=33
